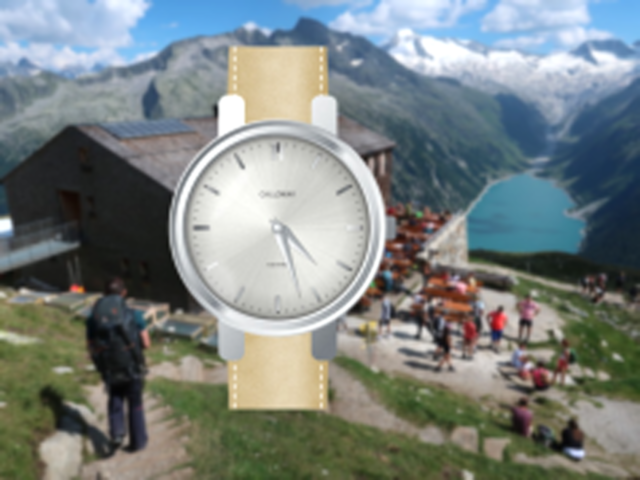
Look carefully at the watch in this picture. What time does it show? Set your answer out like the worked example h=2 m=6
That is h=4 m=27
